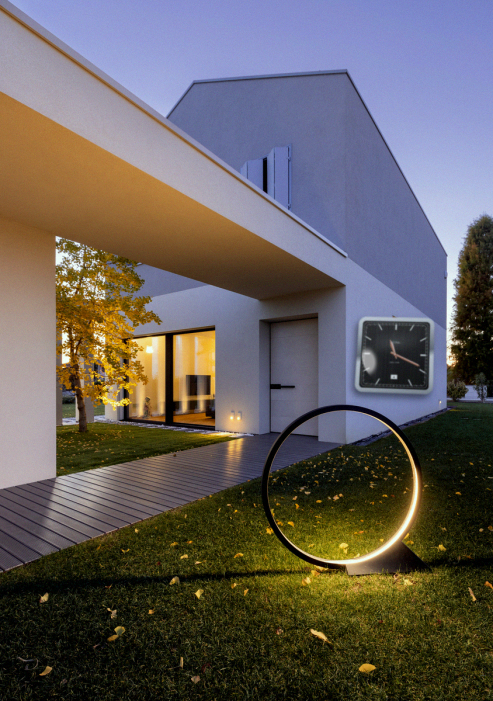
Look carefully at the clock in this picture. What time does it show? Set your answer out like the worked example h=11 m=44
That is h=11 m=19
